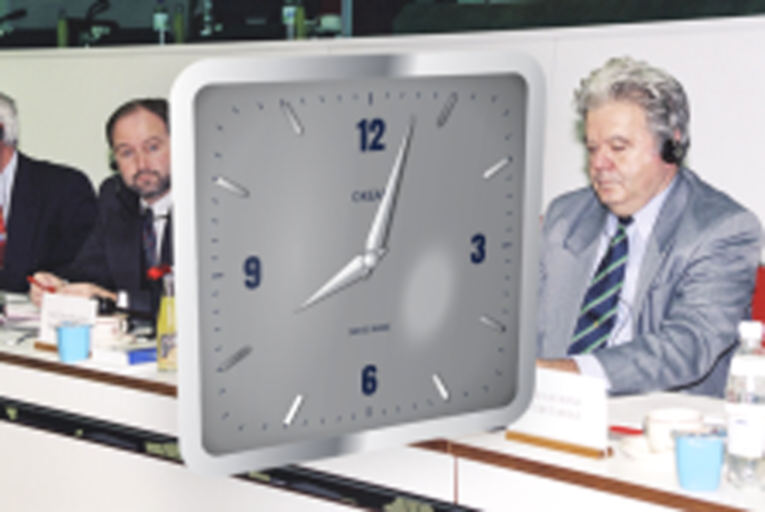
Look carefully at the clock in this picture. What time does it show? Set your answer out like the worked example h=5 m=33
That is h=8 m=3
